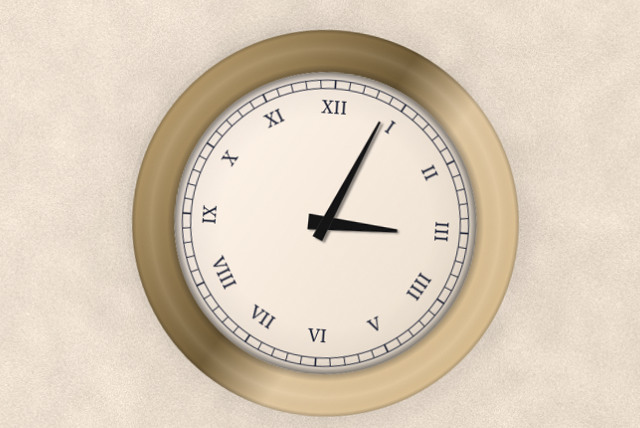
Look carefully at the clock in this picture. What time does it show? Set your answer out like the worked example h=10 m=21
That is h=3 m=4
